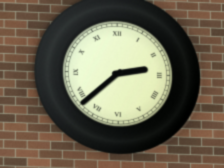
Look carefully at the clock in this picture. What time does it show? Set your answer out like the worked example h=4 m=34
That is h=2 m=38
